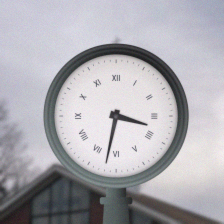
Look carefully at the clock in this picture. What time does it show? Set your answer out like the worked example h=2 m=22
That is h=3 m=32
